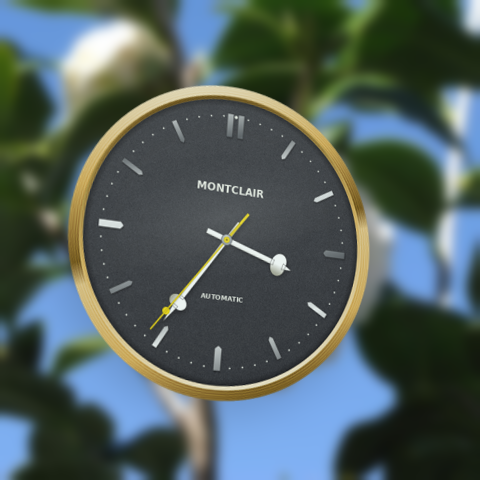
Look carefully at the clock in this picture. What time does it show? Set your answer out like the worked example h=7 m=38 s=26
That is h=3 m=35 s=36
